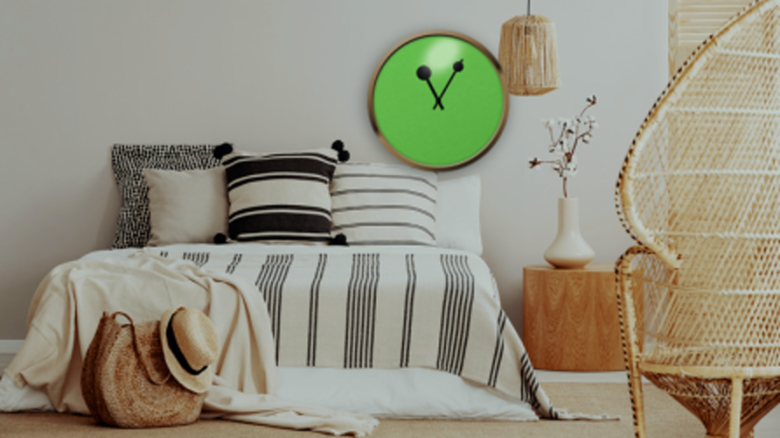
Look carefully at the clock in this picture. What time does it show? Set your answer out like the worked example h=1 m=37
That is h=11 m=5
